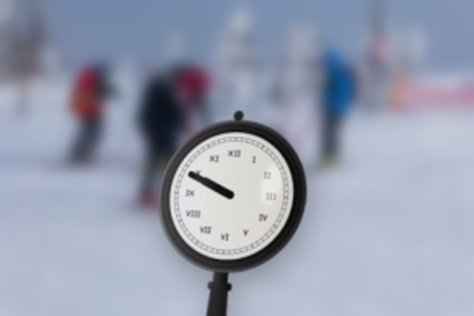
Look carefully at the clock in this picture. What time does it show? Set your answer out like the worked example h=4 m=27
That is h=9 m=49
